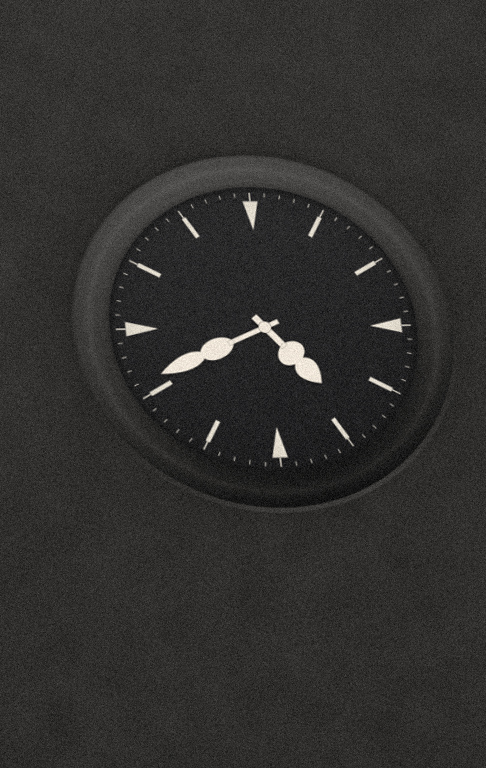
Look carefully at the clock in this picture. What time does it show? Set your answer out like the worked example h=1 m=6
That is h=4 m=41
